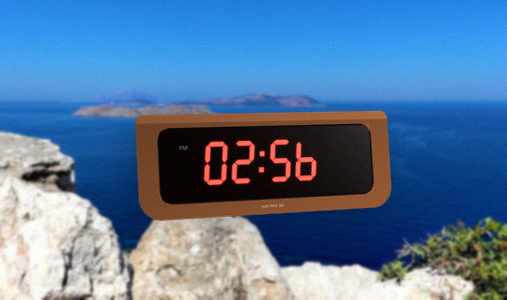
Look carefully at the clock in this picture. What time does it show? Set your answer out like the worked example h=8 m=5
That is h=2 m=56
